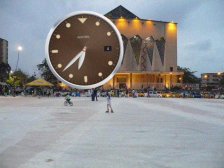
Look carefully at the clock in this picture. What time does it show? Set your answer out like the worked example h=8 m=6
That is h=6 m=38
